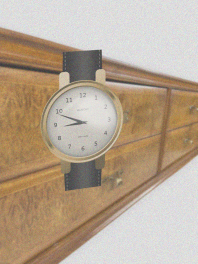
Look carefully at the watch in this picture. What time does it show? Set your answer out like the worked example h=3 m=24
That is h=8 m=49
